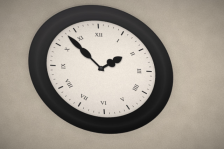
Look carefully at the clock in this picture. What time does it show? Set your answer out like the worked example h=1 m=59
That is h=1 m=53
